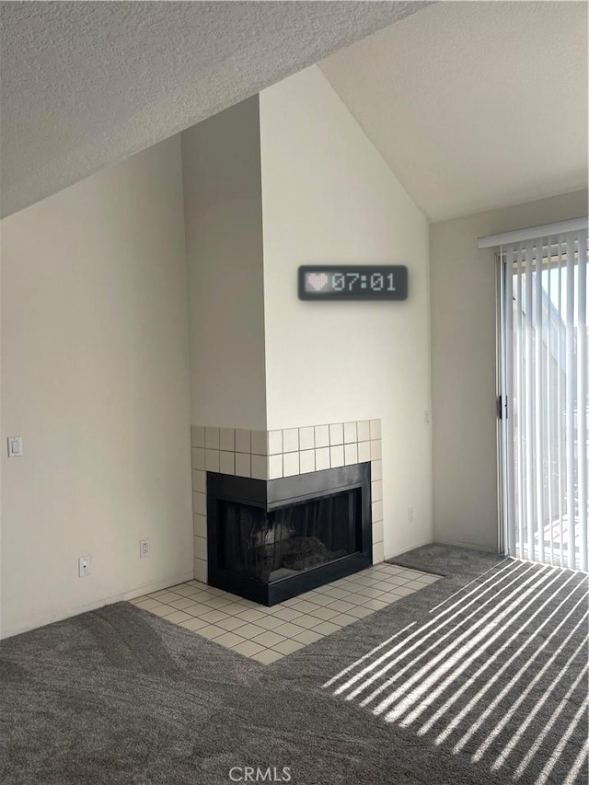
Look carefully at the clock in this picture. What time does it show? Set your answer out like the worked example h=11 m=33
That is h=7 m=1
